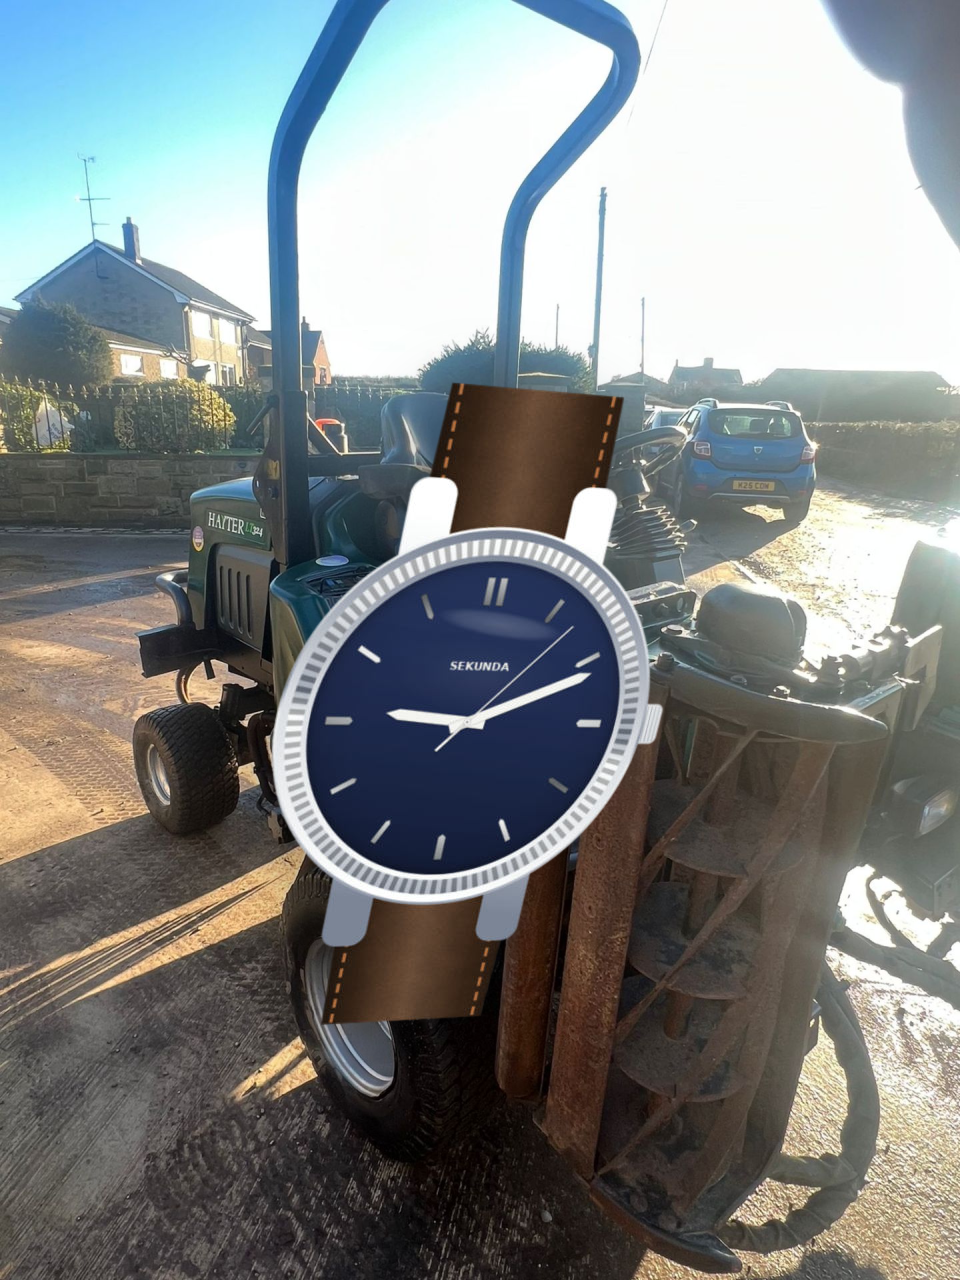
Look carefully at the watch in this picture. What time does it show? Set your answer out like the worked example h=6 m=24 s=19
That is h=9 m=11 s=7
